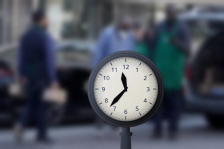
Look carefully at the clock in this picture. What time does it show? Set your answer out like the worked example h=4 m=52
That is h=11 m=37
